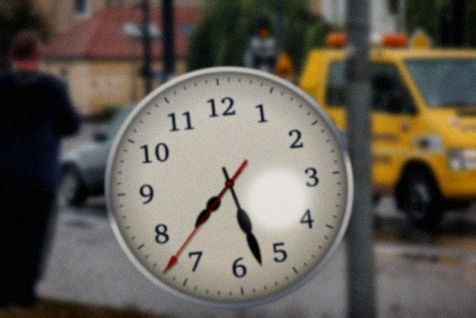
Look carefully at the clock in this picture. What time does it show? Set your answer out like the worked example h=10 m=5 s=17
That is h=7 m=27 s=37
